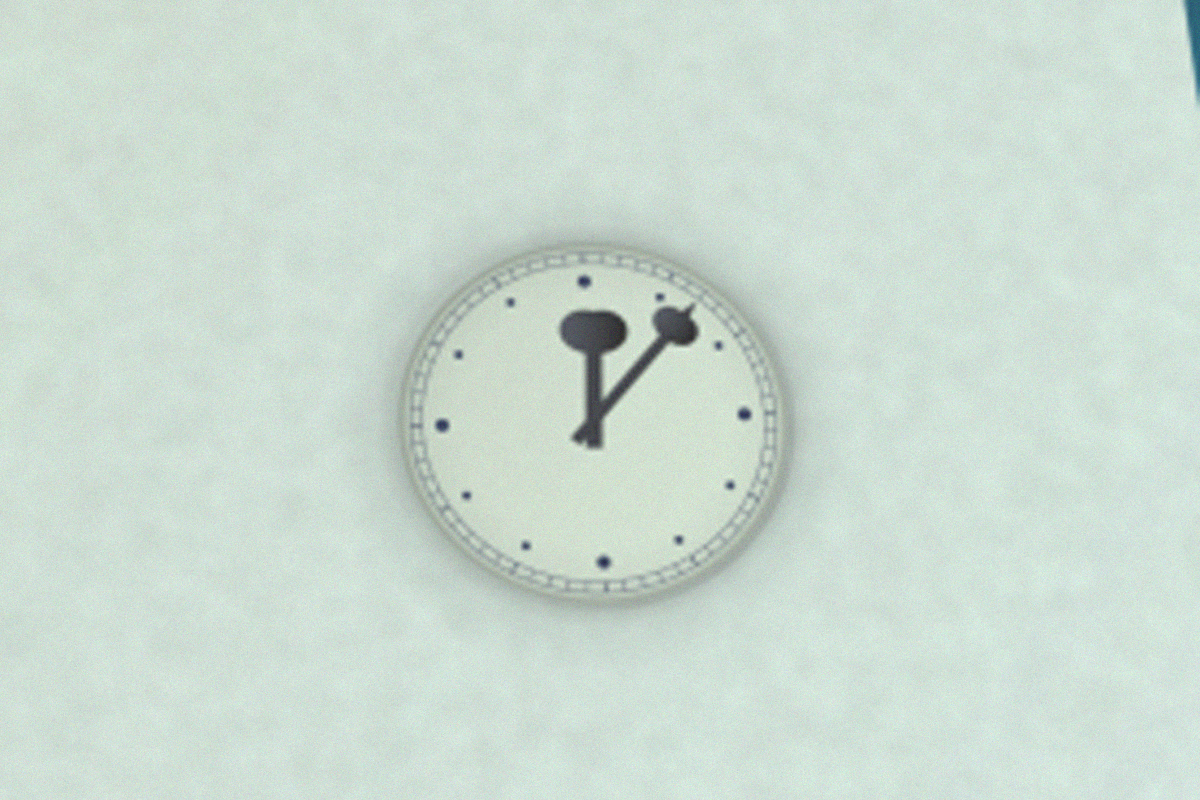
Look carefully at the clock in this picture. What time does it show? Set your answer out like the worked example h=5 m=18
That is h=12 m=7
